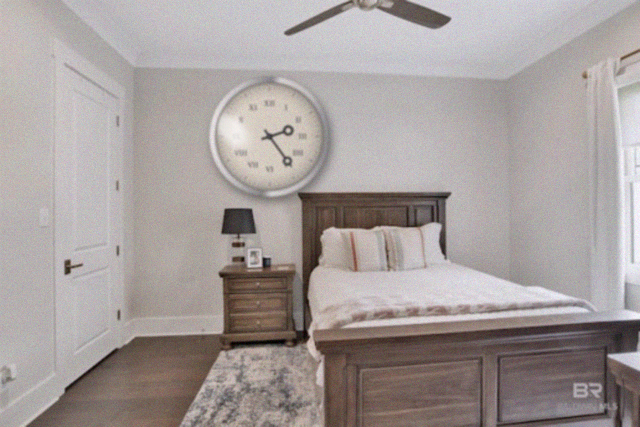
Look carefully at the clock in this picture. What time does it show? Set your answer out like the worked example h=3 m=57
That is h=2 m=24
